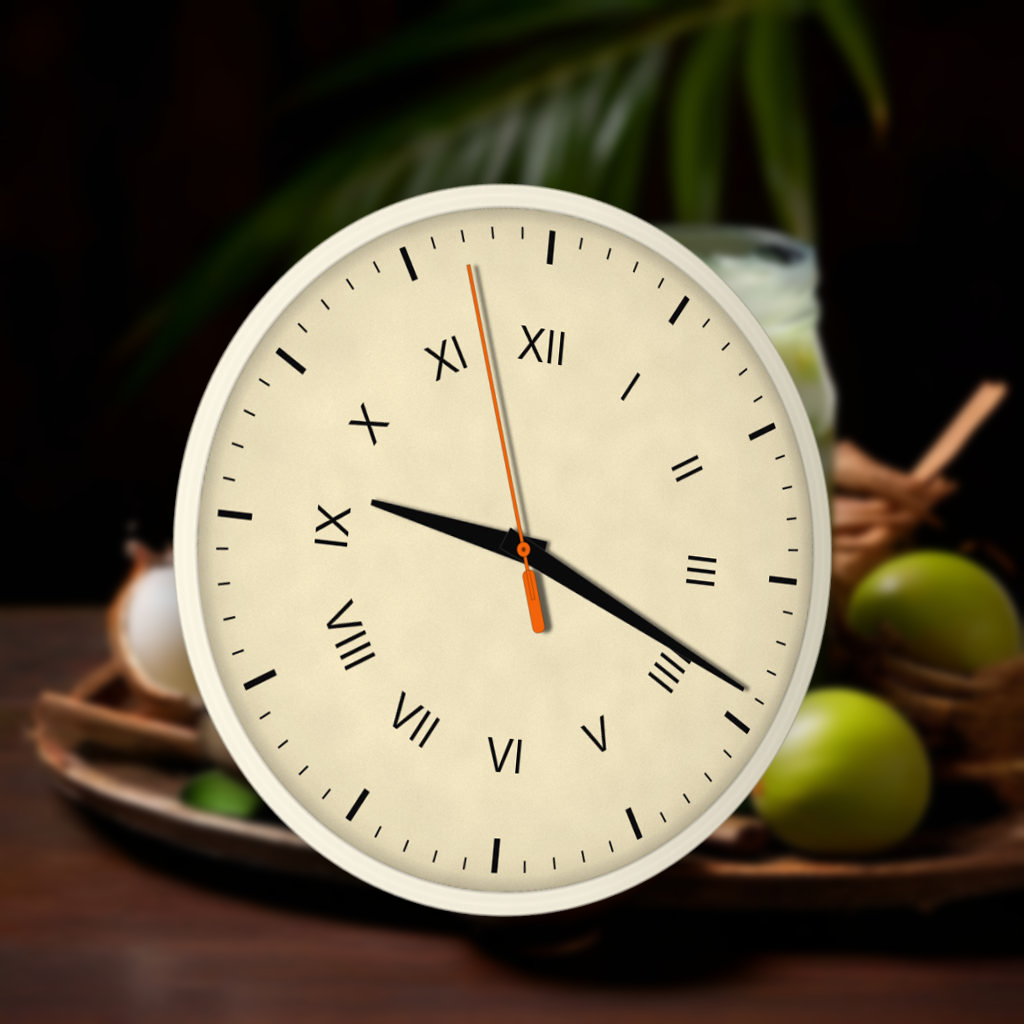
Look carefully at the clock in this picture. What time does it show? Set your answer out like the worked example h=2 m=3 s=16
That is h=9 m=18 s=57
